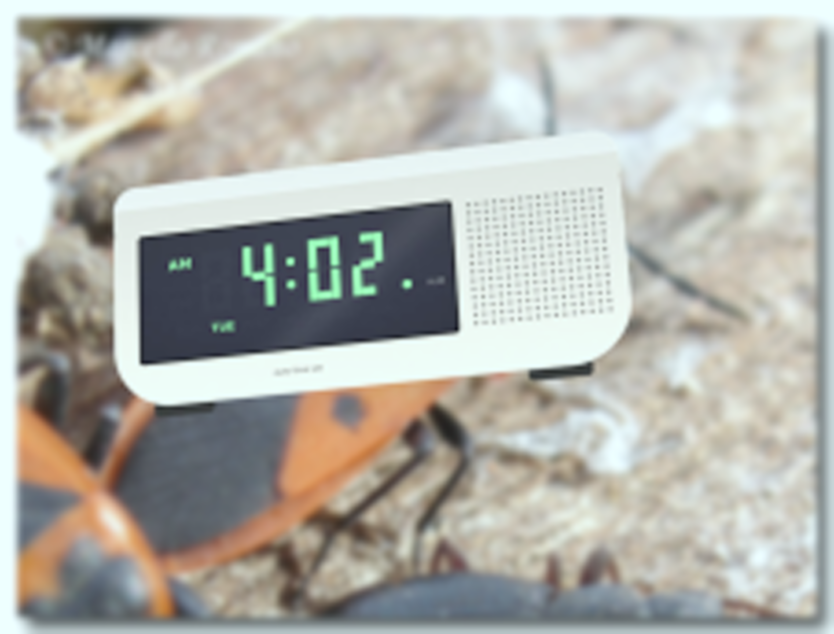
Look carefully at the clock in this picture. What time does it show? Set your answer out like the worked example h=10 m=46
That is h=4 m=2
